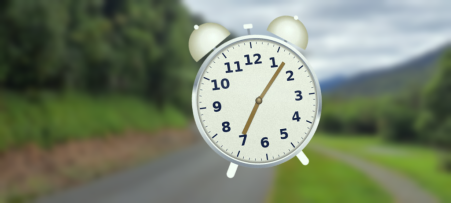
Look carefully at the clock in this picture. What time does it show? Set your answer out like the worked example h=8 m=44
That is h=7 m=7
